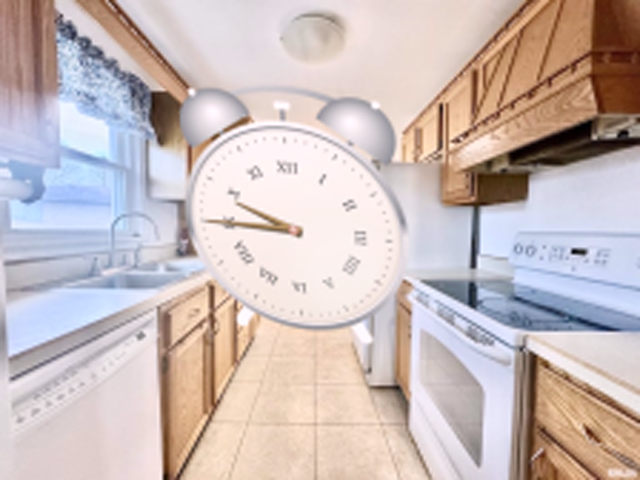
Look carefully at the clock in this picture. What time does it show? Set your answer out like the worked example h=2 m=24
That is h=9 m=45
